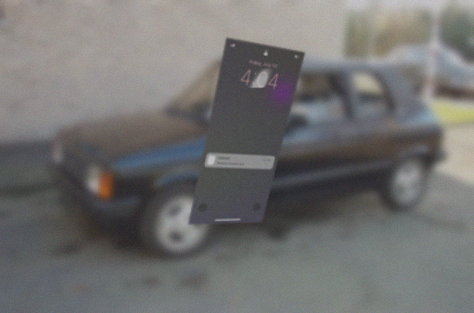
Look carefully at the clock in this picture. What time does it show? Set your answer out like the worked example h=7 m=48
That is h=4 m=4
